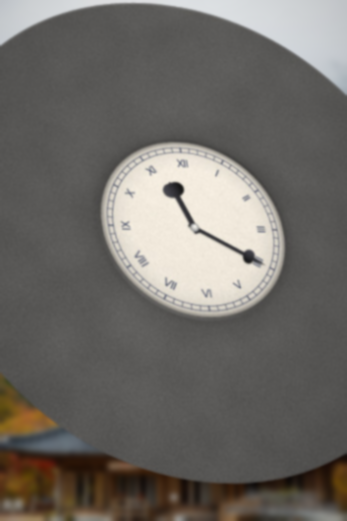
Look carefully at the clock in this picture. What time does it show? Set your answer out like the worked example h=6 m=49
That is h=11 m=20
